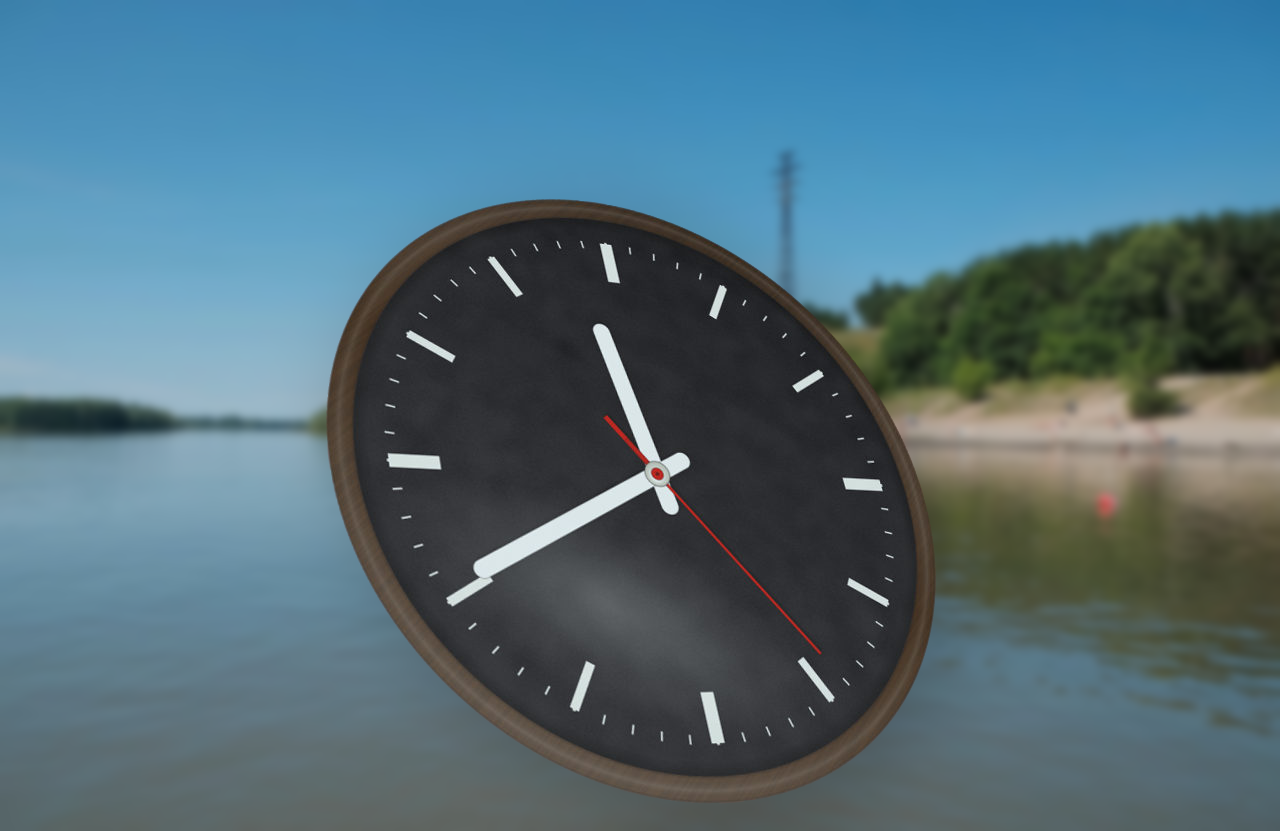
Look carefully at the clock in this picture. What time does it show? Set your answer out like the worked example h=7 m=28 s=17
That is h=11 m=40 s=24
